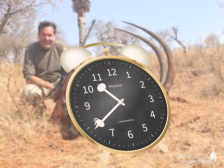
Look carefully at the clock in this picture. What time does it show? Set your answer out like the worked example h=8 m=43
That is h=10 m=39
